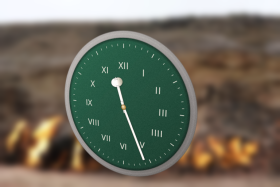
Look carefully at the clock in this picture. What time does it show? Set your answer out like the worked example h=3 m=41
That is h=11 m=26
